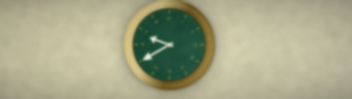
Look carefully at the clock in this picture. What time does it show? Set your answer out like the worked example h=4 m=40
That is h=9 m=40
